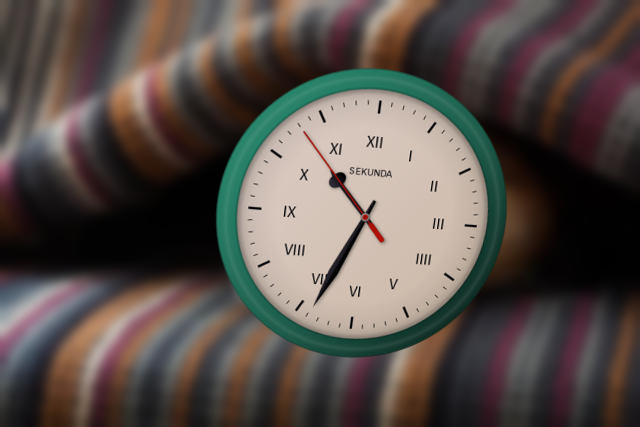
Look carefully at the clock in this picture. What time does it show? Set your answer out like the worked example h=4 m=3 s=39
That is h=10 m=33 s=53
